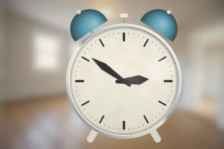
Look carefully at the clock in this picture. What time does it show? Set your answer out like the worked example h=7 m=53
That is h=2 m=51
